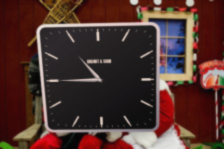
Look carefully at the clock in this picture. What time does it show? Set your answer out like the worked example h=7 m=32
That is h=10 m=45
